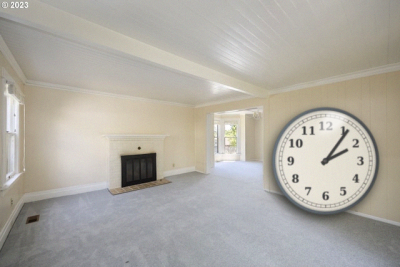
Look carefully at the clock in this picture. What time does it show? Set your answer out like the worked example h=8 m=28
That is h=2 m=6
